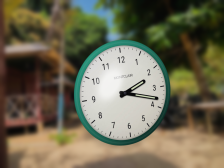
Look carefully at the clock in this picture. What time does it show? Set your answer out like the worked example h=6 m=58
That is h=2 m=18
